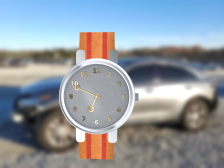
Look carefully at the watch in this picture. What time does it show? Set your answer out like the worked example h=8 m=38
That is h=6 m=49
